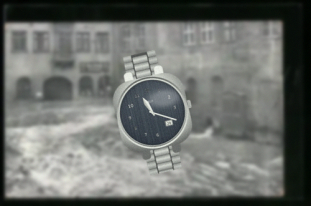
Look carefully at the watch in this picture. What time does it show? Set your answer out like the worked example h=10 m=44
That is h=11 m=20
